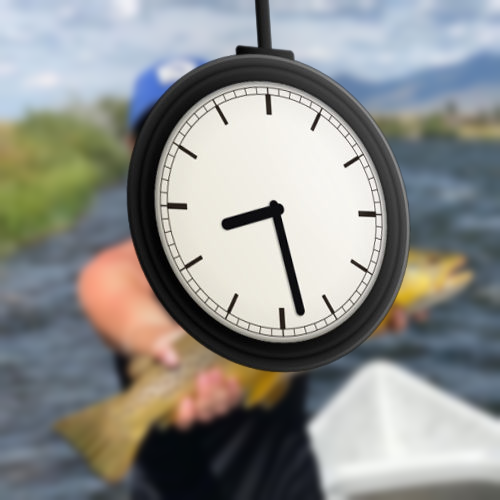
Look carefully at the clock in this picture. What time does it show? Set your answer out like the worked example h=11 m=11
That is h=8 m=28
